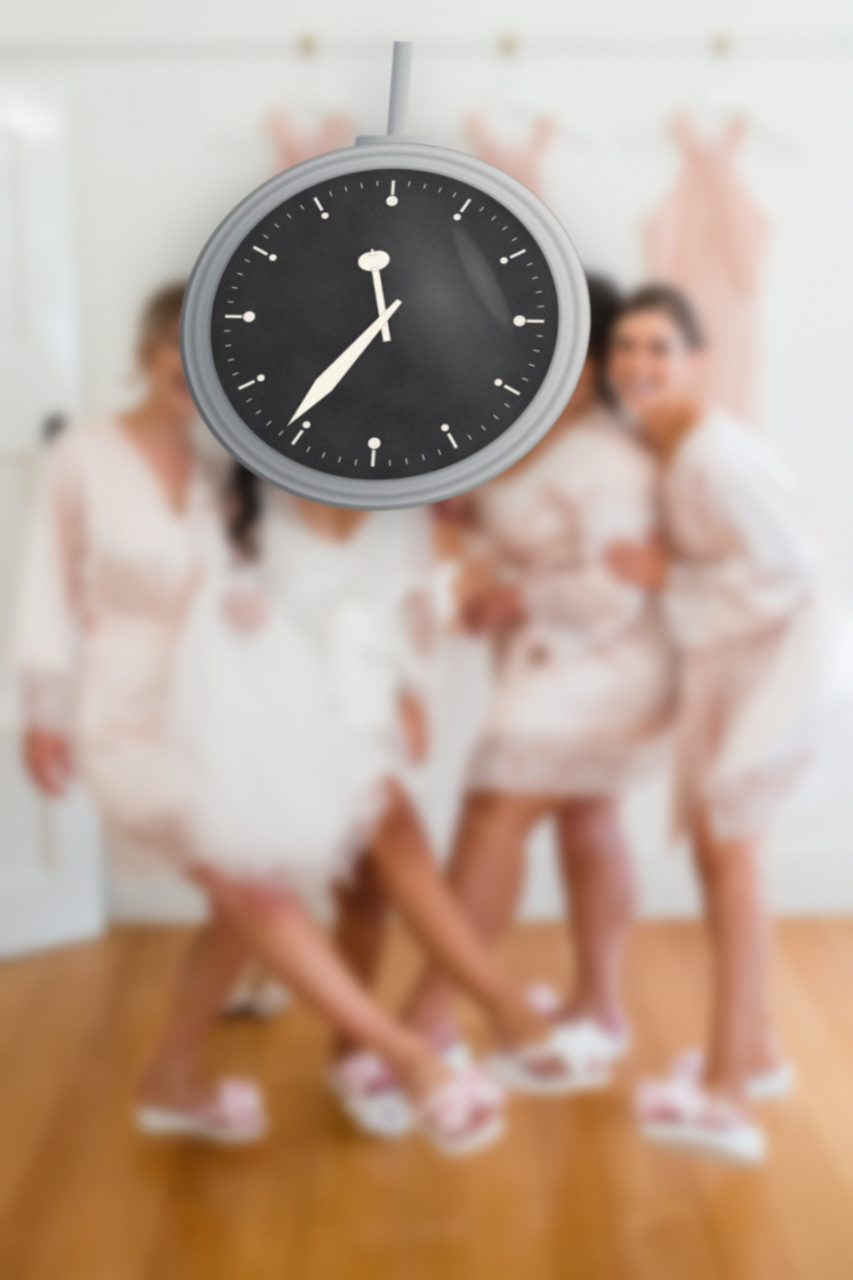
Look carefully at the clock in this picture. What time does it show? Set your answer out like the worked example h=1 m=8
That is h=11 m=36
